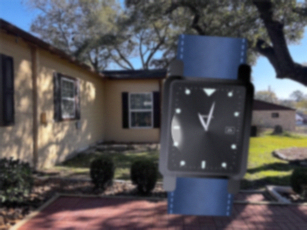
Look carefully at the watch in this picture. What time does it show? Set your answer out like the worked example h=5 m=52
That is h=11 m=2
